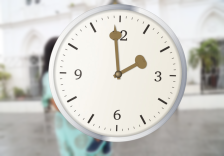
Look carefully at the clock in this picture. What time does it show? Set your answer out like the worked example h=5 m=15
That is h=1 m=59
